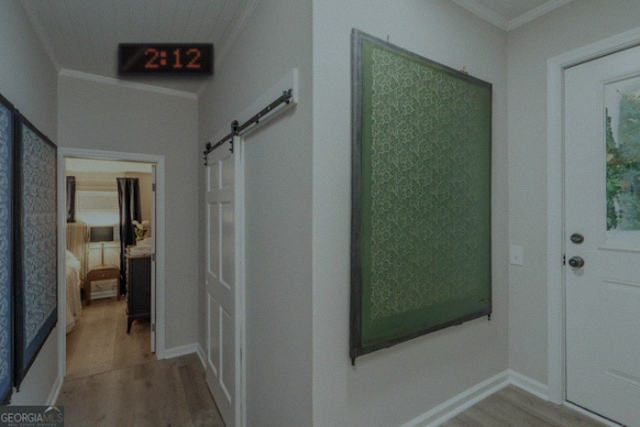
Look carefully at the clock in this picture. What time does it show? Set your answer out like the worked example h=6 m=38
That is h=2 m=12
